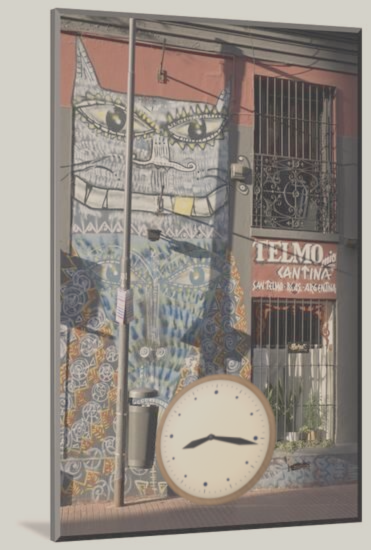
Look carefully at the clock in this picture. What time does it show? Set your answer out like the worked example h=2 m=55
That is h=8 m=16
